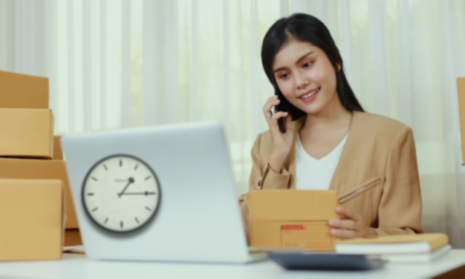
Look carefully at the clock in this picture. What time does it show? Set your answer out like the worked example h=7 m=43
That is h=1 m=15
